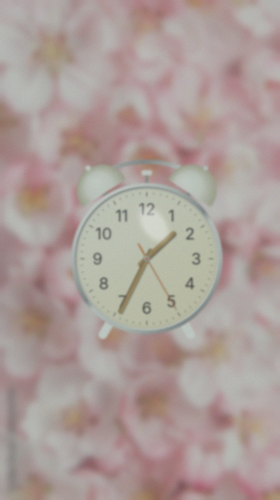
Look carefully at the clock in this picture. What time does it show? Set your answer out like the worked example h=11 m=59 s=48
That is h=1 m=34 s=25
